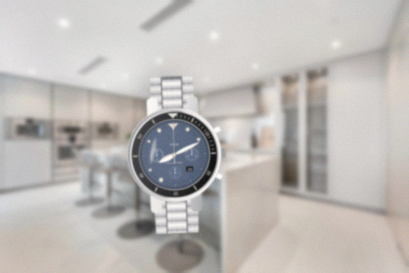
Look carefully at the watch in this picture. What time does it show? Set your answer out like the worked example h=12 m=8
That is h=8 m=11
